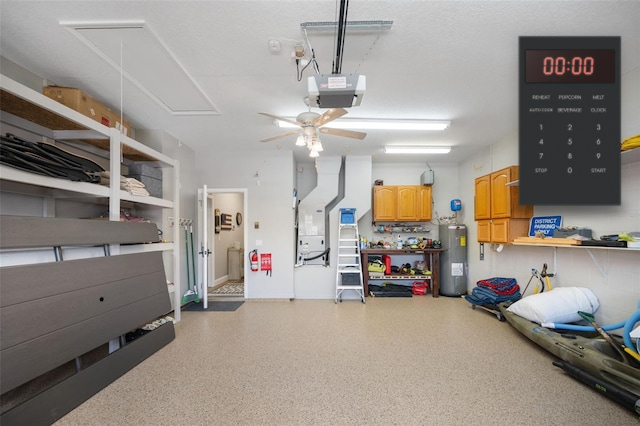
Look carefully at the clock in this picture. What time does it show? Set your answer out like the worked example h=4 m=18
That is h=0 m=0
